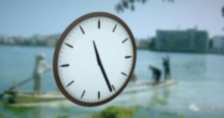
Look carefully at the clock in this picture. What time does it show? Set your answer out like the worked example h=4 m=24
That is h=11 m=26
